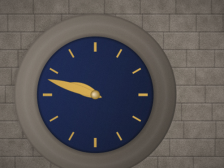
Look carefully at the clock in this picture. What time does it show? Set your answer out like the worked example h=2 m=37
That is h=9 m=48
